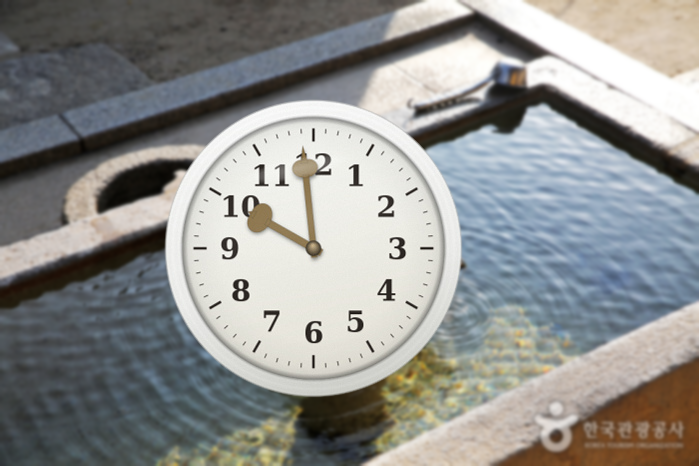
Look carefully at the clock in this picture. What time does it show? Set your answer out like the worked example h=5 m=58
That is h=9 m=59
